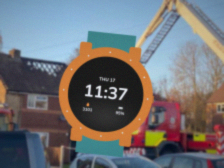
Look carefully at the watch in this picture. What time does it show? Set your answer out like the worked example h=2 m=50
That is h=11 m=37
